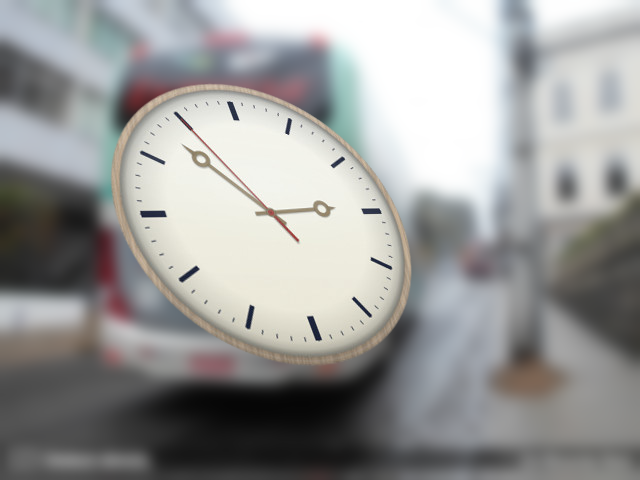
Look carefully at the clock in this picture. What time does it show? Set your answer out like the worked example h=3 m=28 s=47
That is h=2 m=52 s=55
